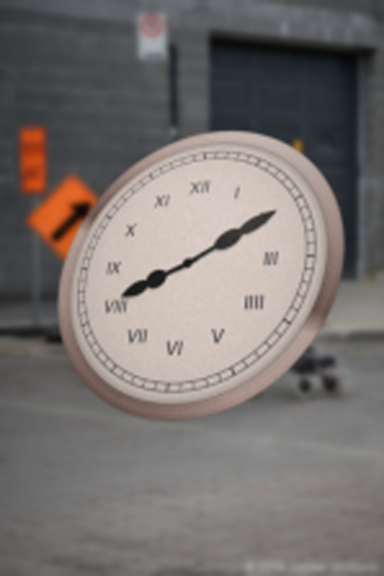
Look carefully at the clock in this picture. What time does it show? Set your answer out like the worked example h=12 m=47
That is h=8 m=10
